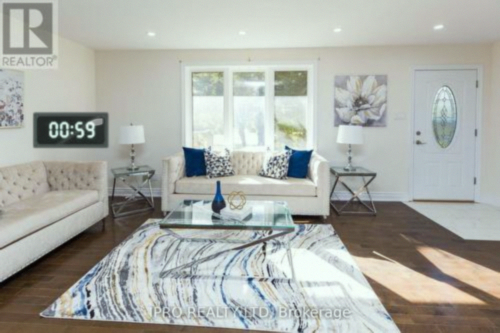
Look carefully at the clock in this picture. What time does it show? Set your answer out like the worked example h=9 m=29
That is h=0 m=59
